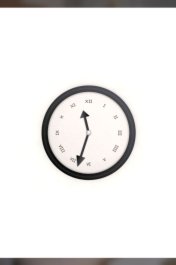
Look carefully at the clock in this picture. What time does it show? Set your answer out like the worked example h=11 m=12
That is h=11 m=33
